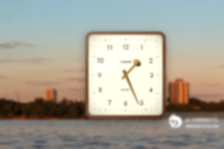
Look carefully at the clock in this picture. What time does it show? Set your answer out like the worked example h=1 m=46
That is h=1 m=26
